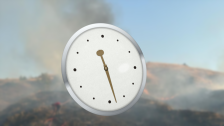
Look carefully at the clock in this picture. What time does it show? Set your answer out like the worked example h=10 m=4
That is h=11 m=28
